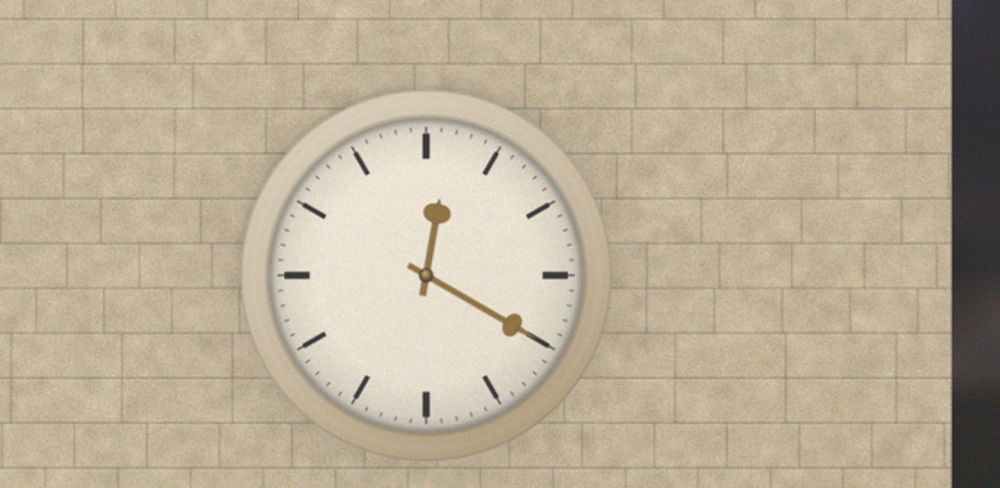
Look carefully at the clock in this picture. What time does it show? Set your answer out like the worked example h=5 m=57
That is h=12 m=20
